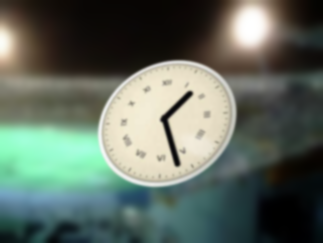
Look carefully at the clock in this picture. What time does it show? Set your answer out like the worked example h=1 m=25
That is h=1 m=27
